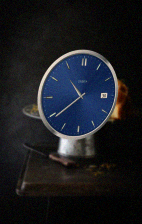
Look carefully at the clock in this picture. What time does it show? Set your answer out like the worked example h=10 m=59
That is h=10 m=39
